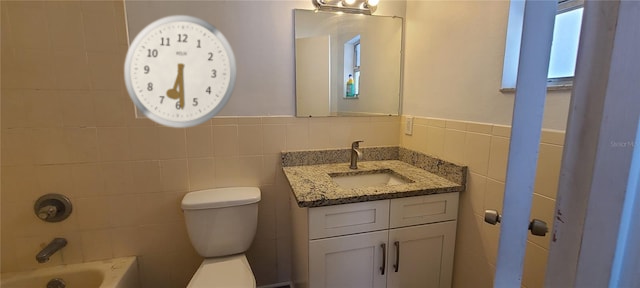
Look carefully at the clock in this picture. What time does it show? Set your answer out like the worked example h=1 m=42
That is h=6 m=29
